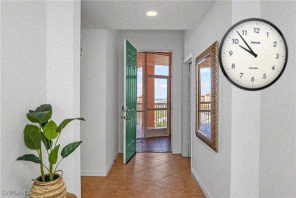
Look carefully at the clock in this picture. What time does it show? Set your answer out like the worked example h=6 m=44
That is h=9 m=53
